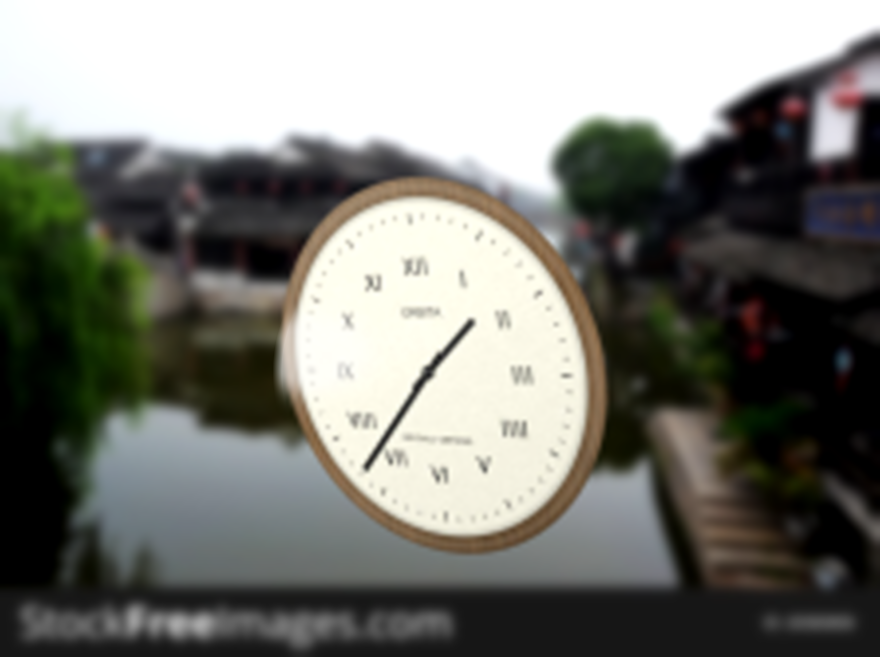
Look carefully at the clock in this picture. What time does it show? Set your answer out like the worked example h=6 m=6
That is h=1 m=37
